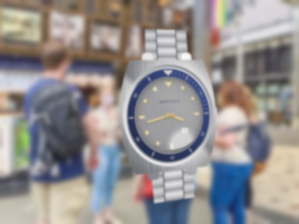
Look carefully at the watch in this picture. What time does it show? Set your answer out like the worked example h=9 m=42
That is h=3 m=43
